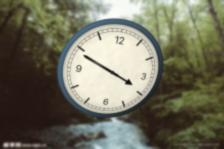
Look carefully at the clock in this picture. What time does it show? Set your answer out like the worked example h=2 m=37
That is h=3 m=49
